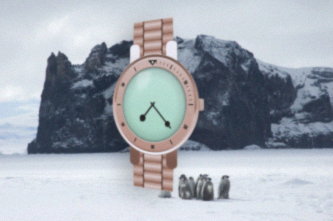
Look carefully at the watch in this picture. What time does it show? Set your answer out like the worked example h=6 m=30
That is h=7 m=23
